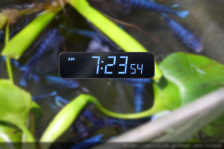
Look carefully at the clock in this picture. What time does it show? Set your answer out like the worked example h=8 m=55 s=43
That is h=7 m=23 s=54
